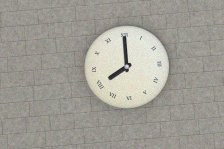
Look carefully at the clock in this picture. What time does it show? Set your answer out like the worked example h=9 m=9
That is h=8 m=0
